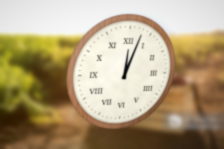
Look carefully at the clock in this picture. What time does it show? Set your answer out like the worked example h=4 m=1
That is h=12 m=3
